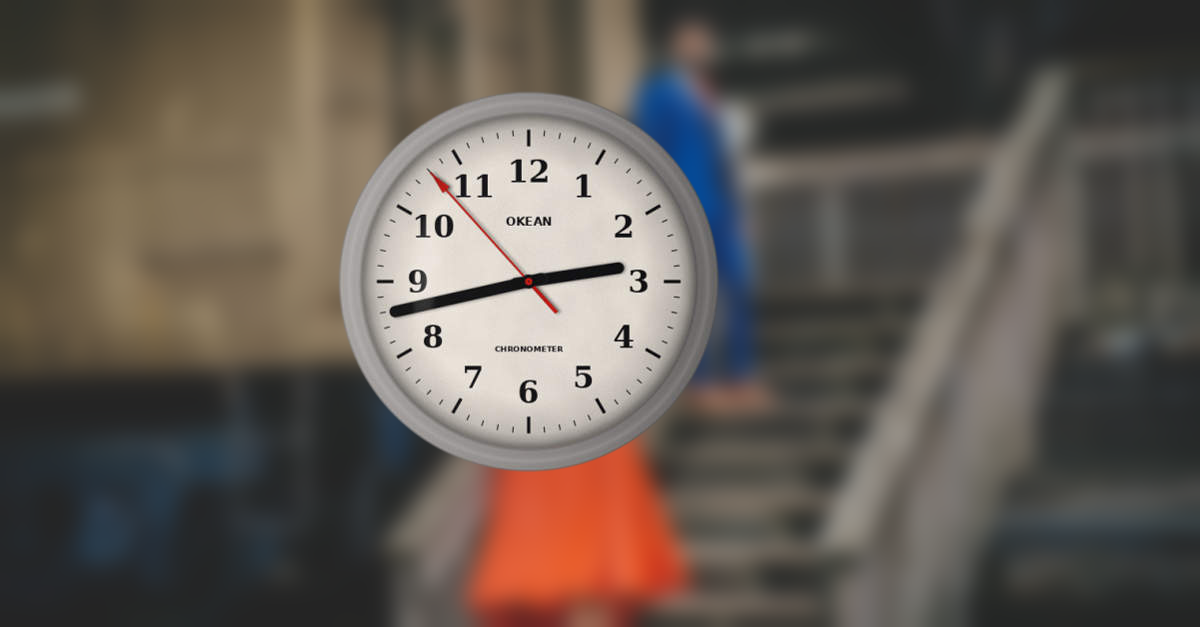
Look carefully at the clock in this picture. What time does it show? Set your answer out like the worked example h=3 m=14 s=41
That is h=2 m=42 s=53
